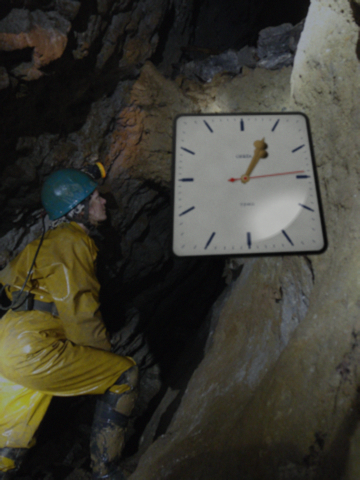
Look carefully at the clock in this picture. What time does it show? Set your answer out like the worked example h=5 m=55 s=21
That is h=1 m=4 s=14
